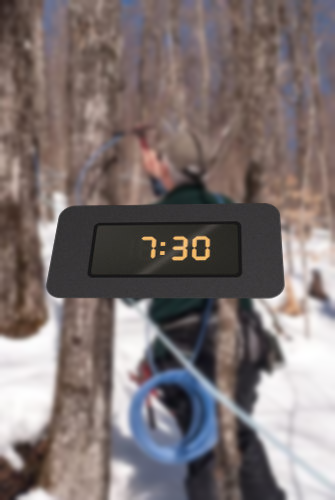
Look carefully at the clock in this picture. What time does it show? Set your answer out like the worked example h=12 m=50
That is h=7 m=30
